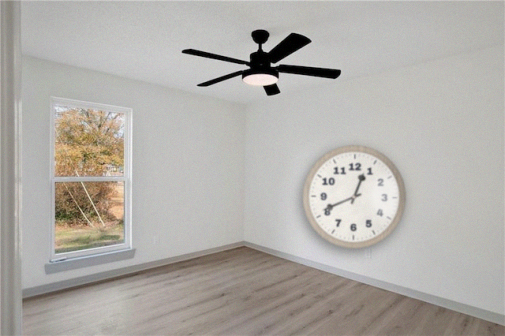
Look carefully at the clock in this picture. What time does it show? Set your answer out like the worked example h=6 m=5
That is h=12 m=41
